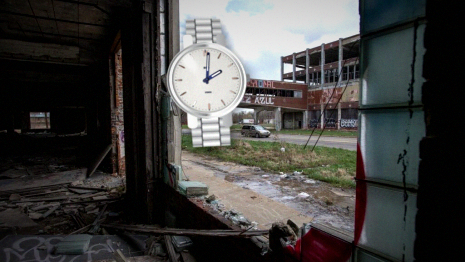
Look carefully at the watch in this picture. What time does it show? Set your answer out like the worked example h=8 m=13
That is h=2 m=1
